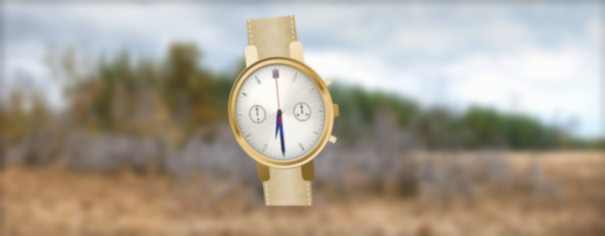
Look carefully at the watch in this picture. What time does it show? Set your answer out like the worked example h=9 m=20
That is h=6 m=30
